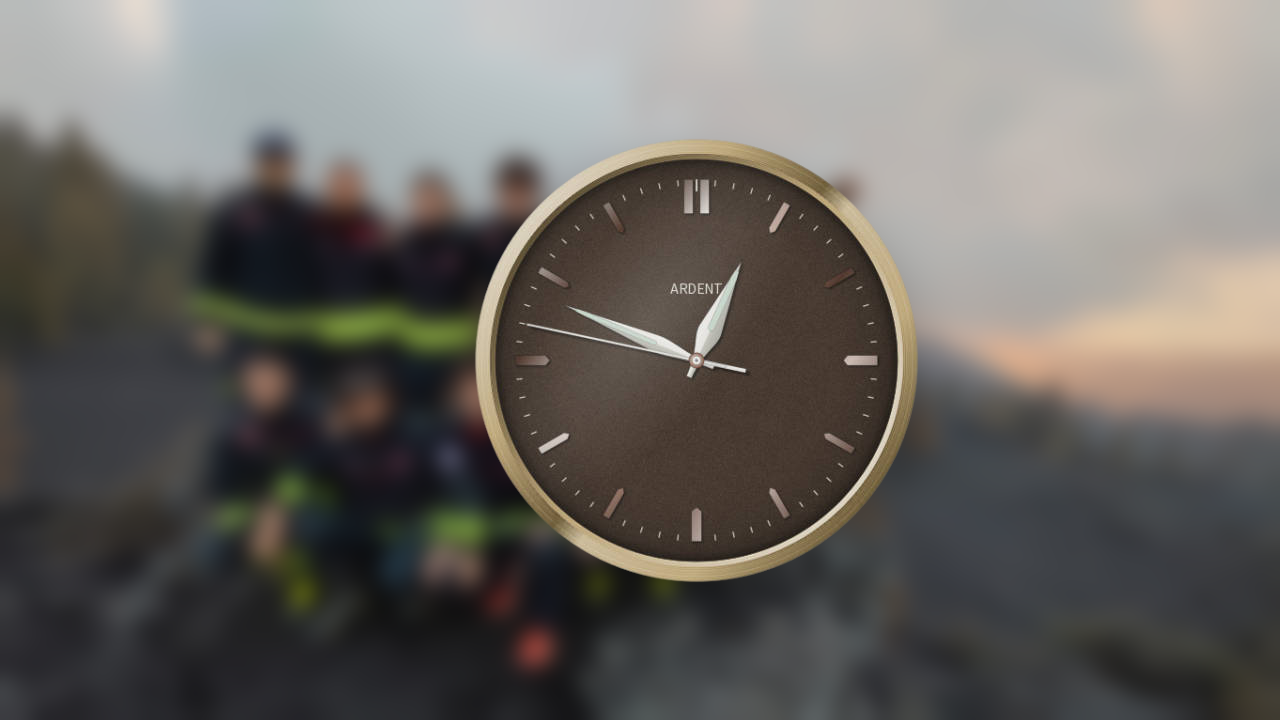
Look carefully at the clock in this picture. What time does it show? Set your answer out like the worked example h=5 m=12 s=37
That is h=12 m=48 s=47
